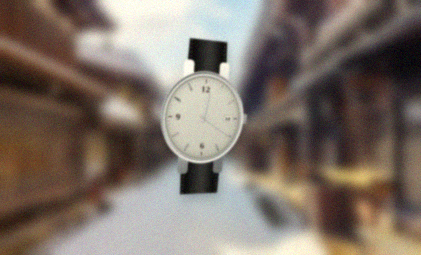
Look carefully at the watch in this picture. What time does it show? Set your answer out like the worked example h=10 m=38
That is h=12 m=20
